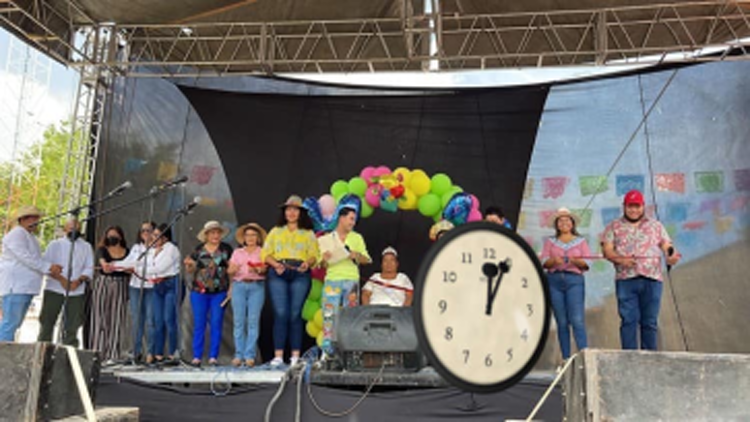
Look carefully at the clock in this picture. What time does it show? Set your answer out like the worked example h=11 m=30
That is h=12 m=4
